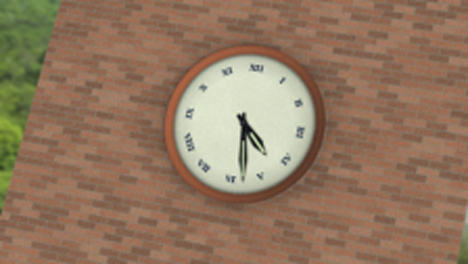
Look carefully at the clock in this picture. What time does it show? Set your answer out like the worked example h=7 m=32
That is h=4 m=28
